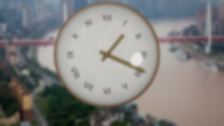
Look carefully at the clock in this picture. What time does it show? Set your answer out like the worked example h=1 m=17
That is h=1 m=19
